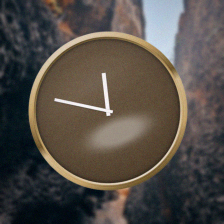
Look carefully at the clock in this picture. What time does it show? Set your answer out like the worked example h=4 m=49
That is h=11 m=47
